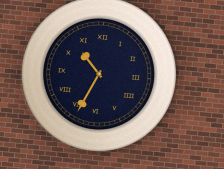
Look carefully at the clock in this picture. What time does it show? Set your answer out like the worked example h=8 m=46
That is h=10 m=34
